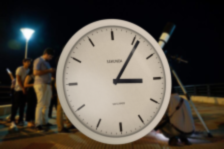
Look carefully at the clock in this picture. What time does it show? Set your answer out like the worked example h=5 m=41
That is h=3 m=6
